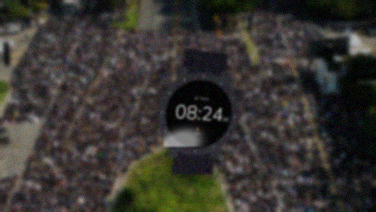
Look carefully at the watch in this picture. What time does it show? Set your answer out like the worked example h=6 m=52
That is h=8 m=24
